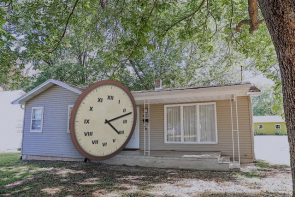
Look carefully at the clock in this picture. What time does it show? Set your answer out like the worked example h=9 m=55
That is h=4 m=12
